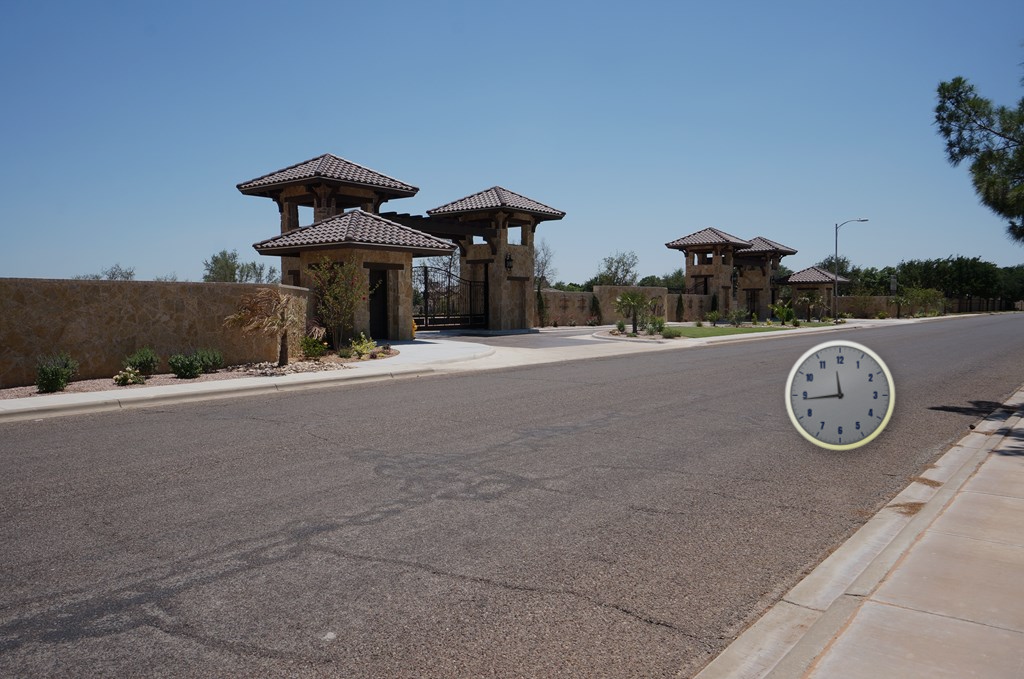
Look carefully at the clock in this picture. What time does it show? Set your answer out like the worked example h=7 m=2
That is h=11 m=44
